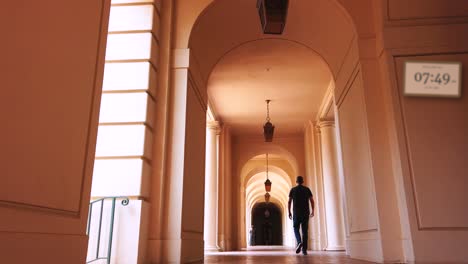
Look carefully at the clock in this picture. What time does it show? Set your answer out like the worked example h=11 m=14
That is h=7 m=49
